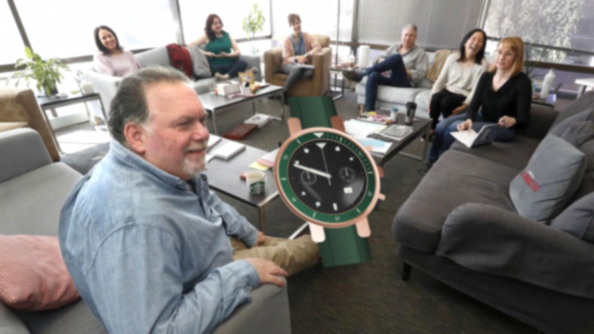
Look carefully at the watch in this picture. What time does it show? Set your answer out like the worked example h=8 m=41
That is h=9 m=49
